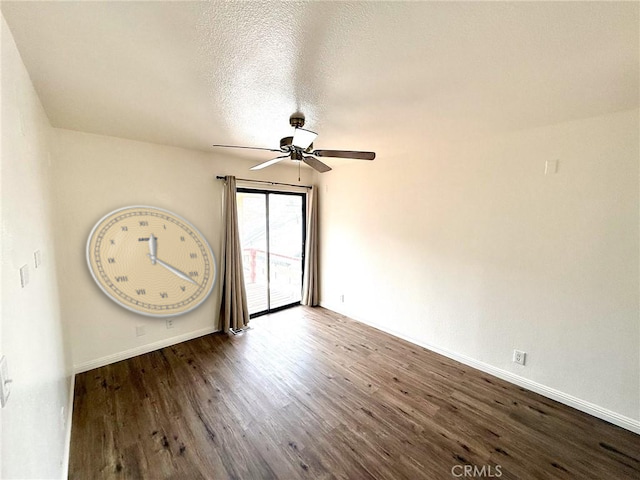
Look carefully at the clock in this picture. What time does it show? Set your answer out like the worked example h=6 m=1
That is h=12 m=22
